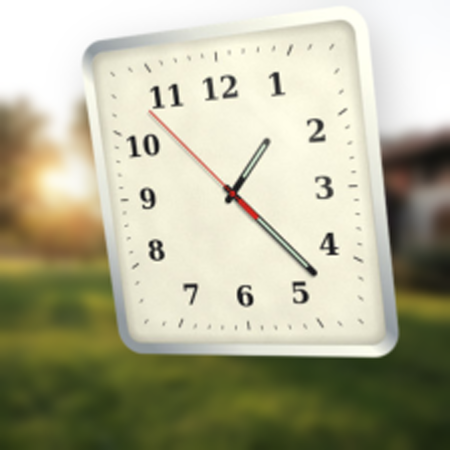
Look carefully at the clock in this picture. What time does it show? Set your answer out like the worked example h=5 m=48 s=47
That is h=1 m=22 s=53
